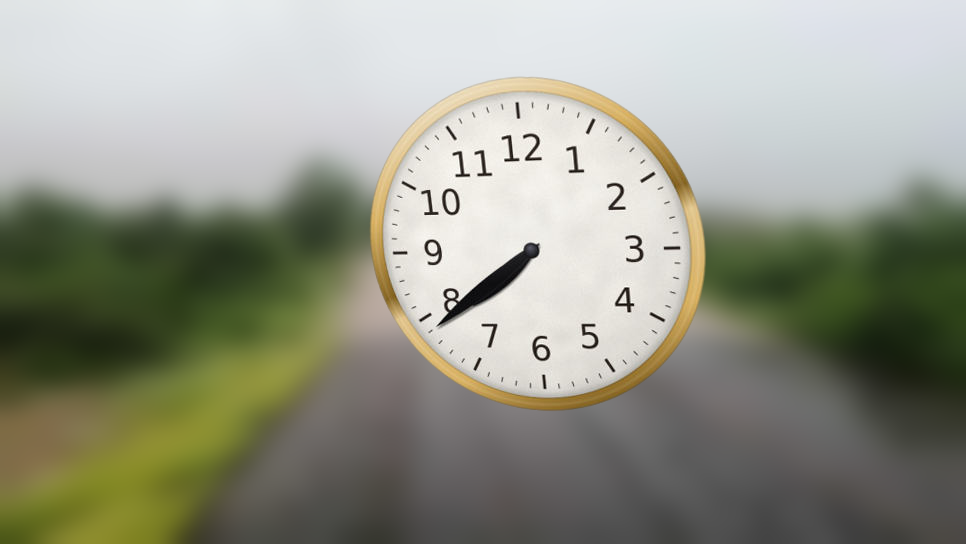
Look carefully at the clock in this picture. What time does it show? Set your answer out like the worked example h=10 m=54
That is h=7 m=39
